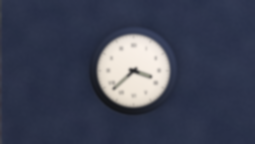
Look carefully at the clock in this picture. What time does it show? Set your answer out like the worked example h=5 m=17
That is h=3 m=38
